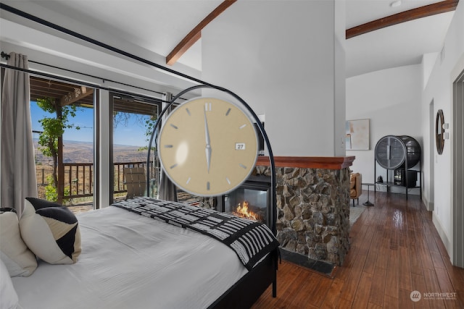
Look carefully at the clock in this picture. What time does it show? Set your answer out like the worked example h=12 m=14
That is h=5 m=59
